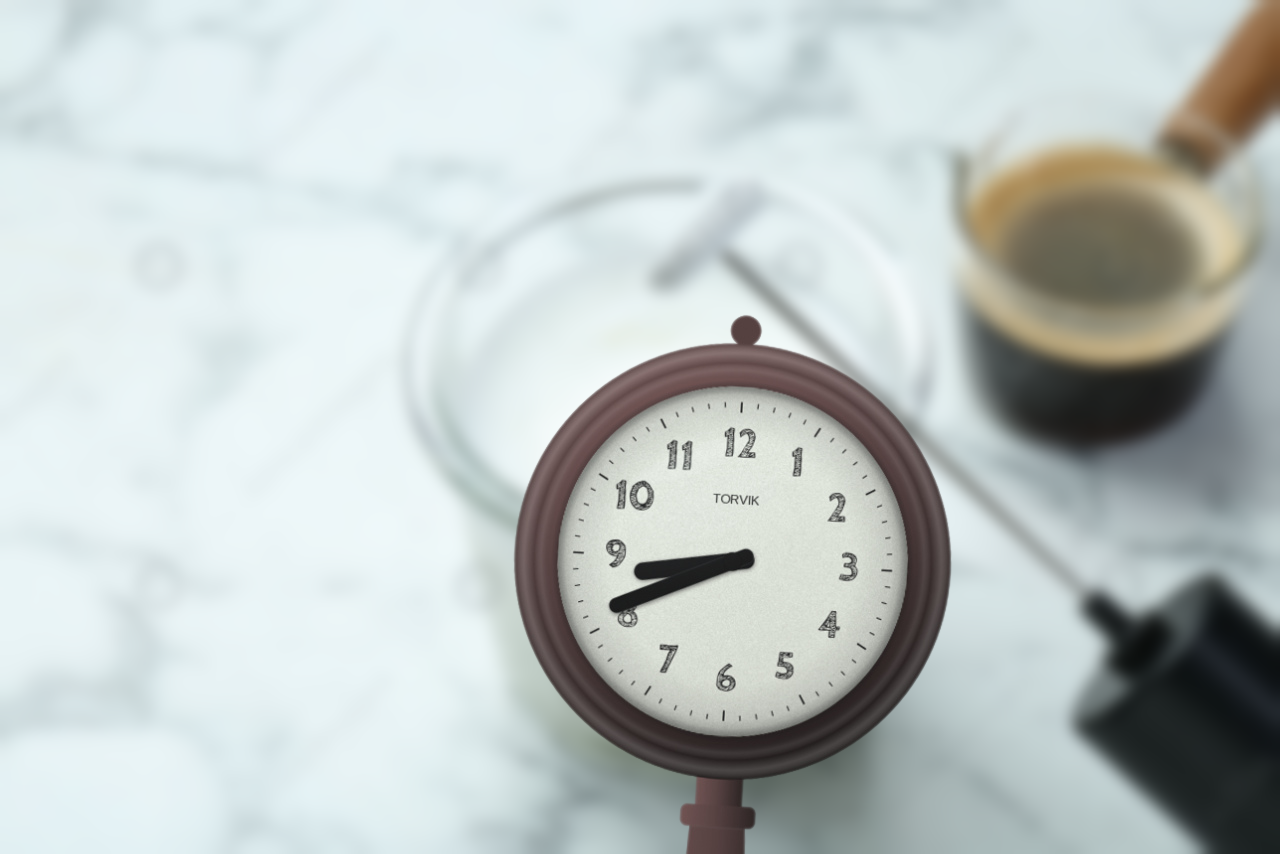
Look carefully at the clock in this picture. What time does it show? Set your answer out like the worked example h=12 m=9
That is h=8 m=41
